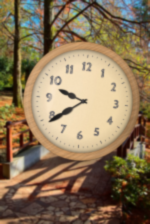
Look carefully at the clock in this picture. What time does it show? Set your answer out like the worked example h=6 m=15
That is h=9 m=39
